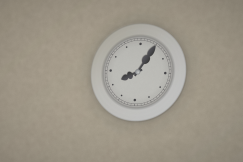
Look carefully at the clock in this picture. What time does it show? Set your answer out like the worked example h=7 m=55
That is h=8 m=5
